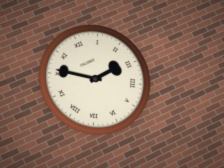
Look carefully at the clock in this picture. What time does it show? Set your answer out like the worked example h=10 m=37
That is h=2 m=51
